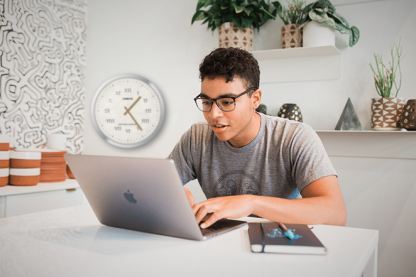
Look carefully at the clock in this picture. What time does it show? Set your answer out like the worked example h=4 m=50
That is h=1 m=24
